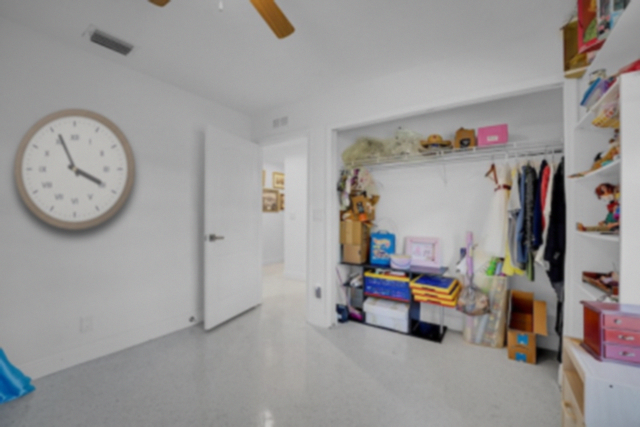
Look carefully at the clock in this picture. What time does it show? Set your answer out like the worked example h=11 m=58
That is h=3 m=56
